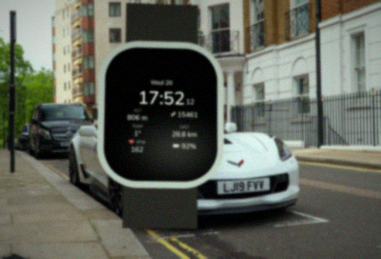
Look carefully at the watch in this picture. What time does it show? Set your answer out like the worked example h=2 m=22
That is h=17 m=52
